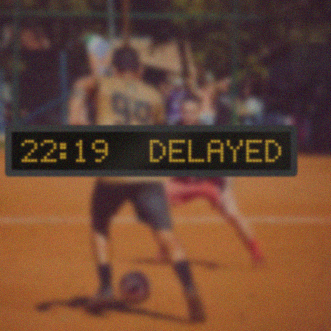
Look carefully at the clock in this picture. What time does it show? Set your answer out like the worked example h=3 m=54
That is h=22 m=19
